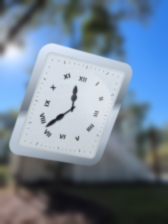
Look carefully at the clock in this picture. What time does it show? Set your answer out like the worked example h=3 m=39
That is h=11 m=37
